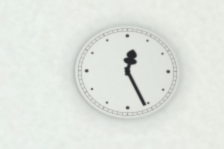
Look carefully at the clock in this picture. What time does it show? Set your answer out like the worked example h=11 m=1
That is h=12 m=26
